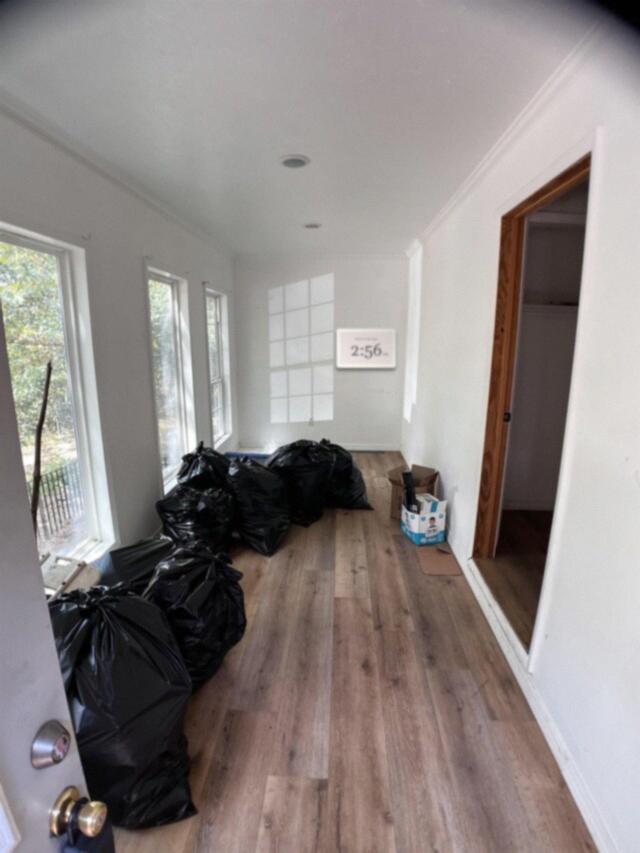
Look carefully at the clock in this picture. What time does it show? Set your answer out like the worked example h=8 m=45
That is h=2 m=56
